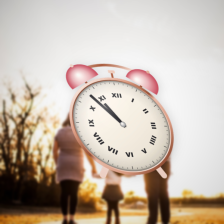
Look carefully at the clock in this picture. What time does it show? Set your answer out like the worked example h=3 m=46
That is h=10 m=53
